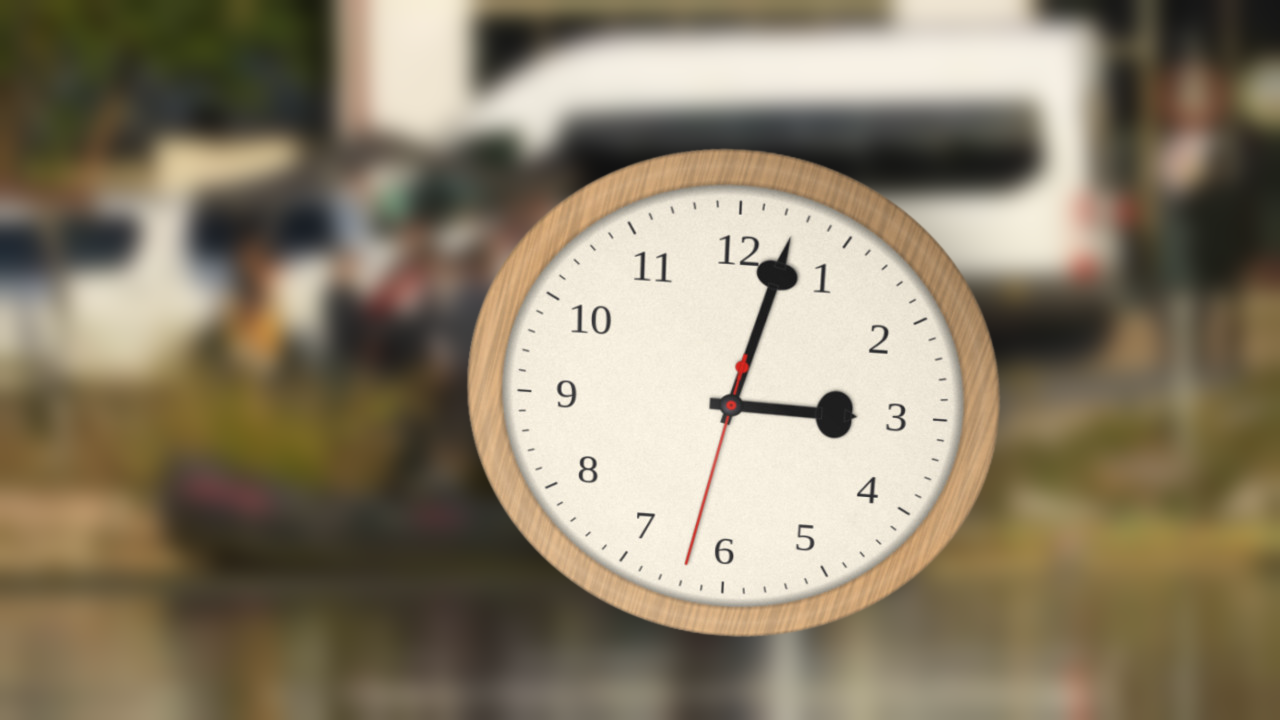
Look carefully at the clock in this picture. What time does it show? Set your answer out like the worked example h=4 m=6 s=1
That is h=3 m=2 s=32
